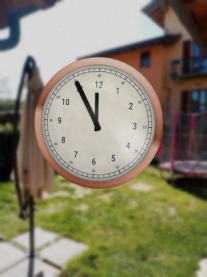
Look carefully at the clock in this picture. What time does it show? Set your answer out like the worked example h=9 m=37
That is h=11 m=55
